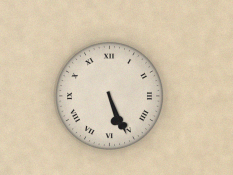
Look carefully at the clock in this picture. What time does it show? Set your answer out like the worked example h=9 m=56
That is h=5 m=26
